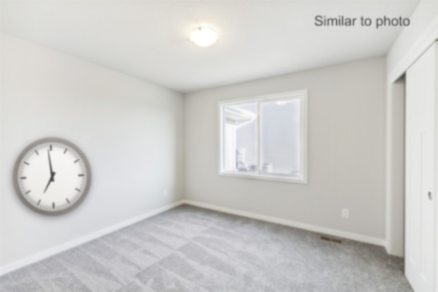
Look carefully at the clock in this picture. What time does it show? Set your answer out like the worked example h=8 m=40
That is h=6 m=59
